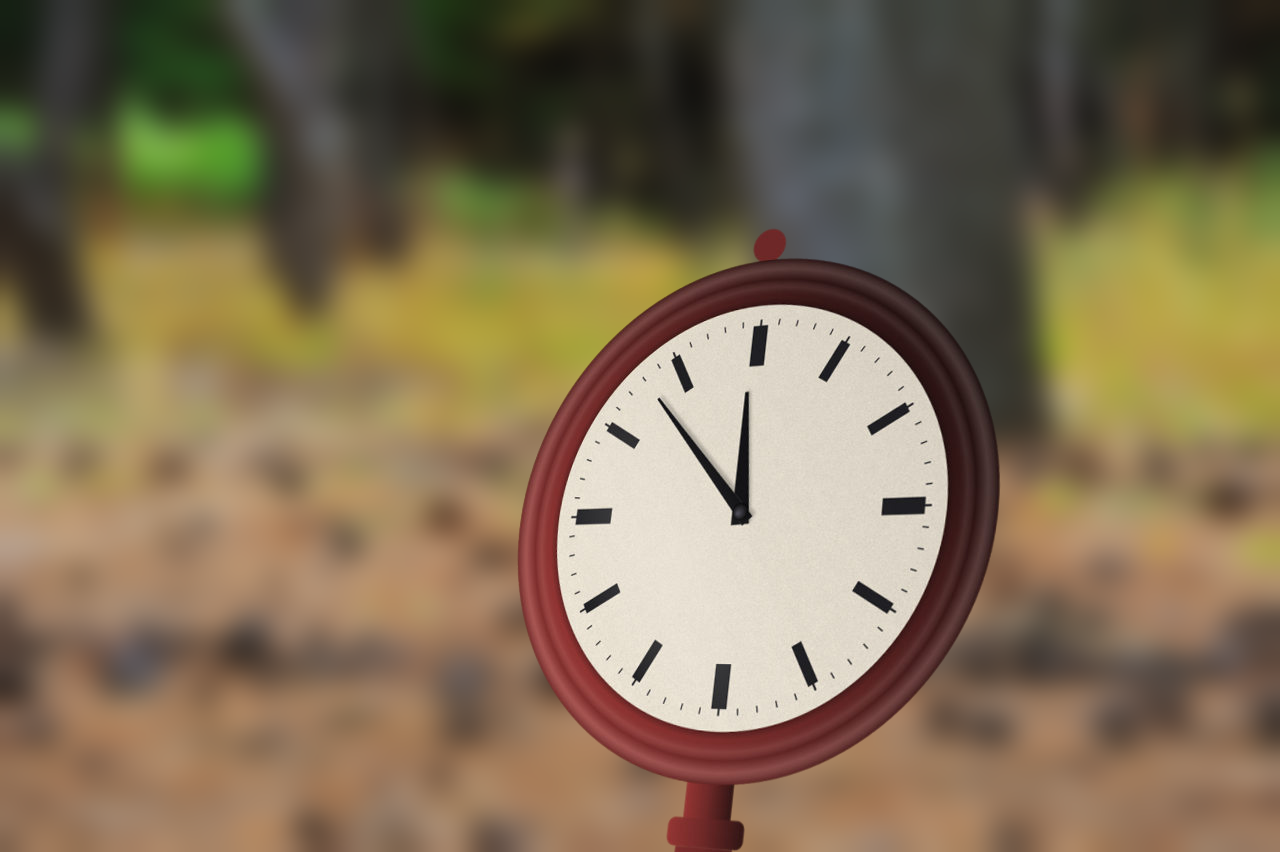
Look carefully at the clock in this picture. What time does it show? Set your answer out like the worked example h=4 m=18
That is h=11 m=53
